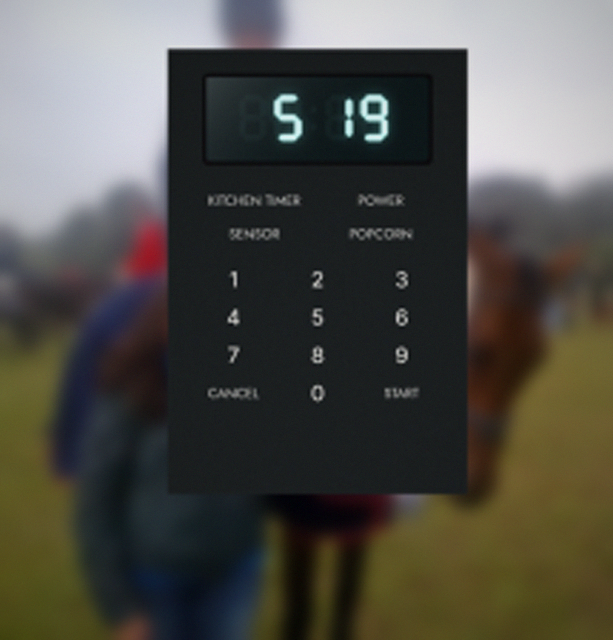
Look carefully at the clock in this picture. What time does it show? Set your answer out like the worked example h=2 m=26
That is h=5 m=19
